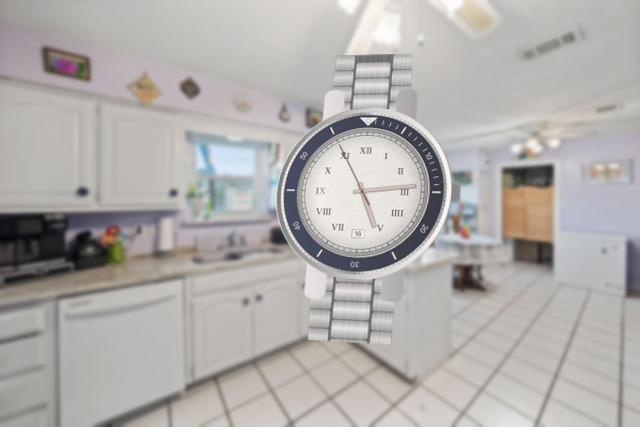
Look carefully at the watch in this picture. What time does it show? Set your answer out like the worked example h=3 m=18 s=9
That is h=5 m=13 s=55
